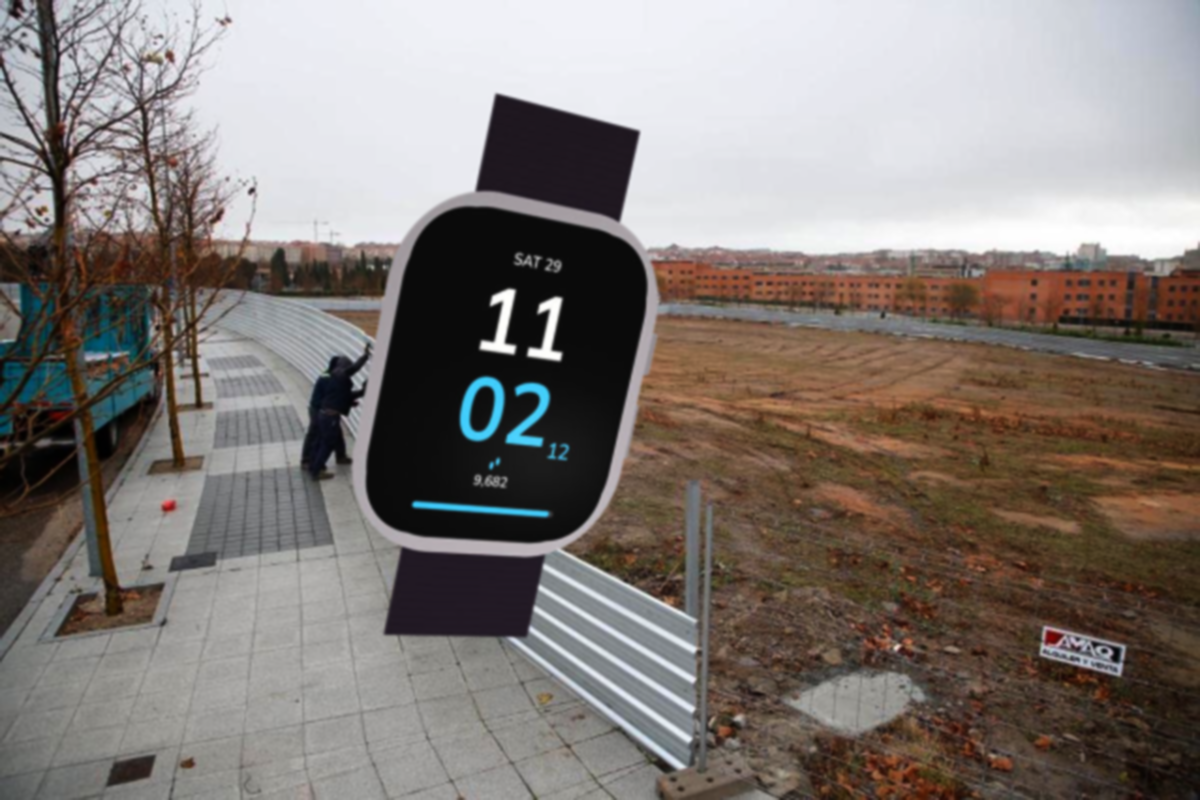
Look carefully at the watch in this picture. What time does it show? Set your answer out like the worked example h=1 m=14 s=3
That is h=11 m=2 s=12
